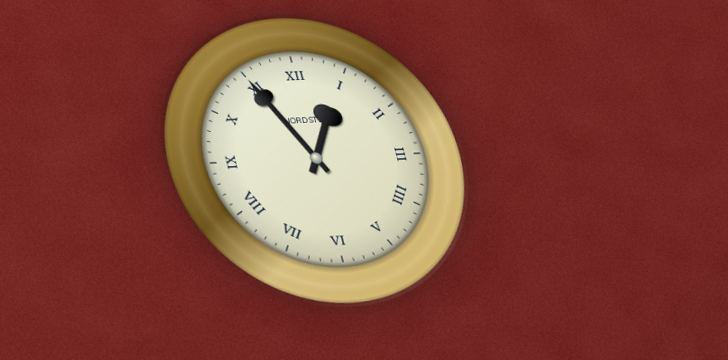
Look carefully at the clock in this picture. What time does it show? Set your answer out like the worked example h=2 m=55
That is h=12 m=55
